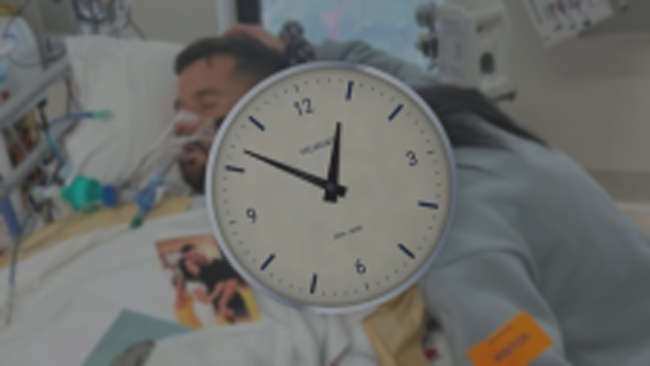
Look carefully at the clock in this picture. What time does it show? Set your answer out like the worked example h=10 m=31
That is h=12 m=52
